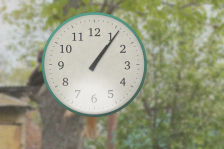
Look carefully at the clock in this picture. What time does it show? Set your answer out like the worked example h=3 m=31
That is h=1 m=6
